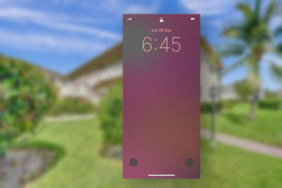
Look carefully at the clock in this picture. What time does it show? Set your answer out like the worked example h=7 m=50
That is h=6 m=45
